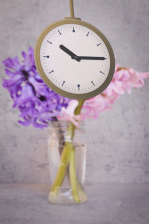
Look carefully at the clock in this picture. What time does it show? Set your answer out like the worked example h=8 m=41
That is h=10 m=15
